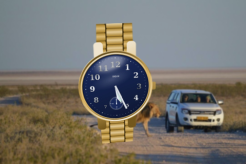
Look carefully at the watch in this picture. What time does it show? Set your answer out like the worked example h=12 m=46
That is h=5 m=26
